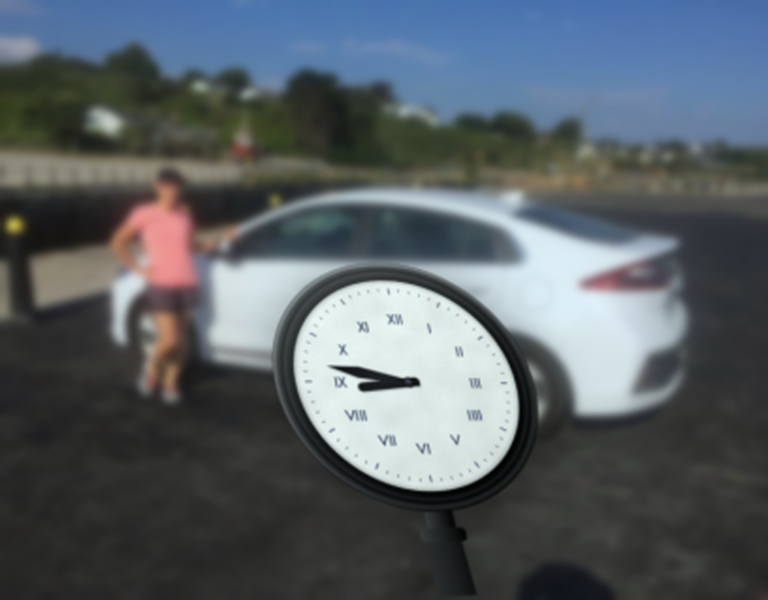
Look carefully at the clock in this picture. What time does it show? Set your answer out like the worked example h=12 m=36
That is h=8 m=47
